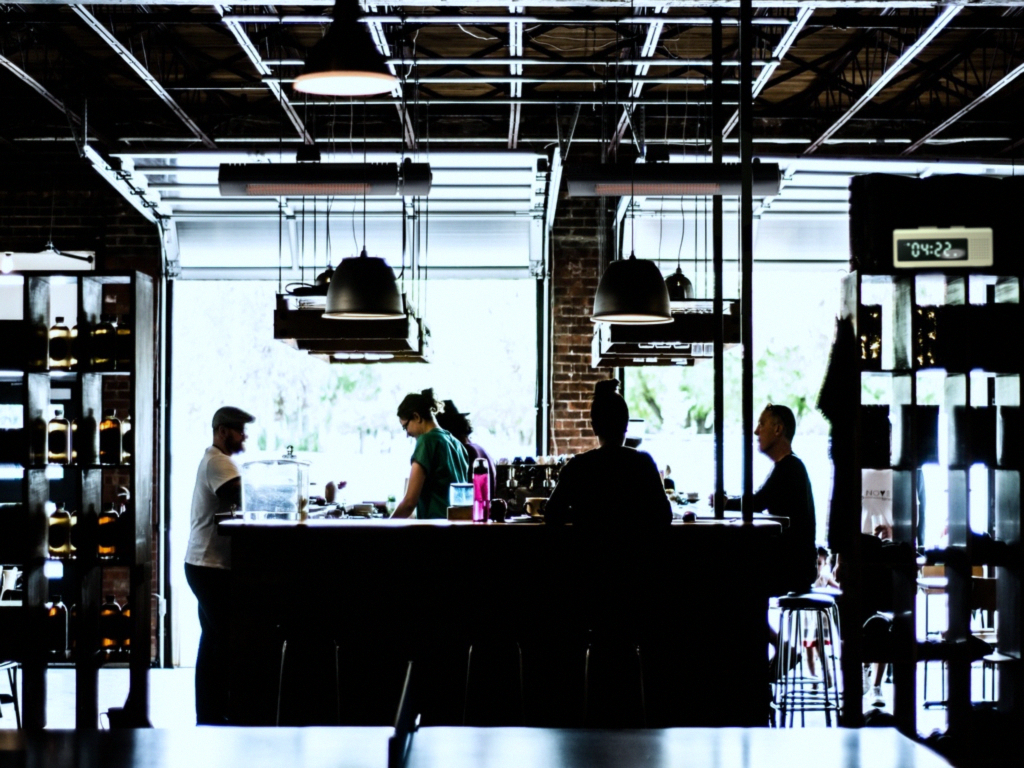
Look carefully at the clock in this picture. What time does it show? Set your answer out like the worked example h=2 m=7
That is h=4 m=22
